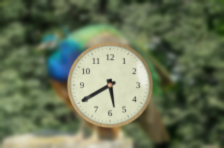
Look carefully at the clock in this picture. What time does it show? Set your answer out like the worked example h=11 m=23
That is h=5 m=40
